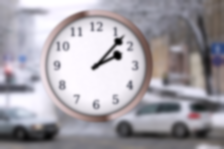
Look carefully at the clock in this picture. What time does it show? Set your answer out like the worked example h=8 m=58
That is h=2 m=7
